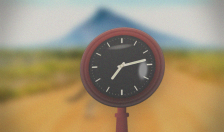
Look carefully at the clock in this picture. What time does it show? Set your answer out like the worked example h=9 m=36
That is h=7 m=13
